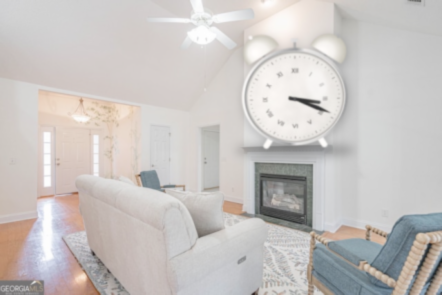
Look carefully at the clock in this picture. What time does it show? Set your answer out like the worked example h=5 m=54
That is h=3 m=19
